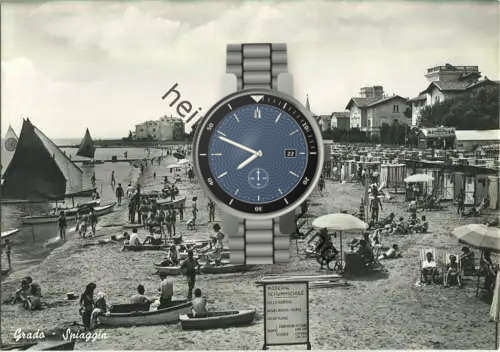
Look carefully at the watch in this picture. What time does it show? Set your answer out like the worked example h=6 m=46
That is h=7 m=49
